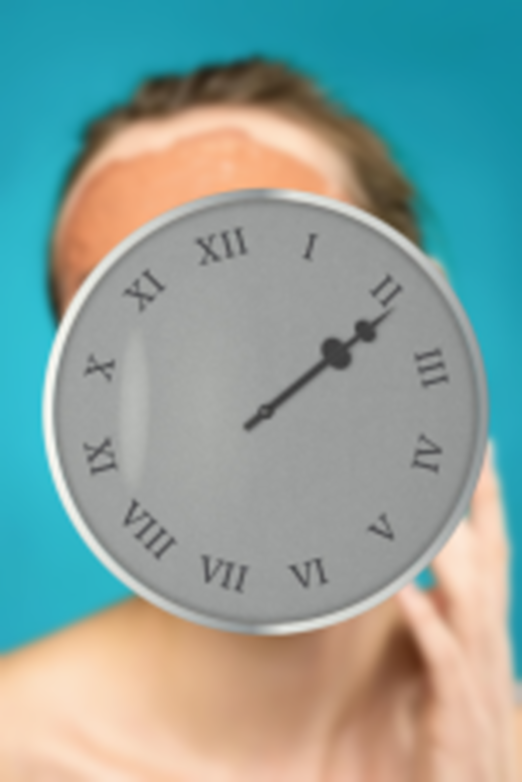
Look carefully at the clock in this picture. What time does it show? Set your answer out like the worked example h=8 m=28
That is h=2 m=11
